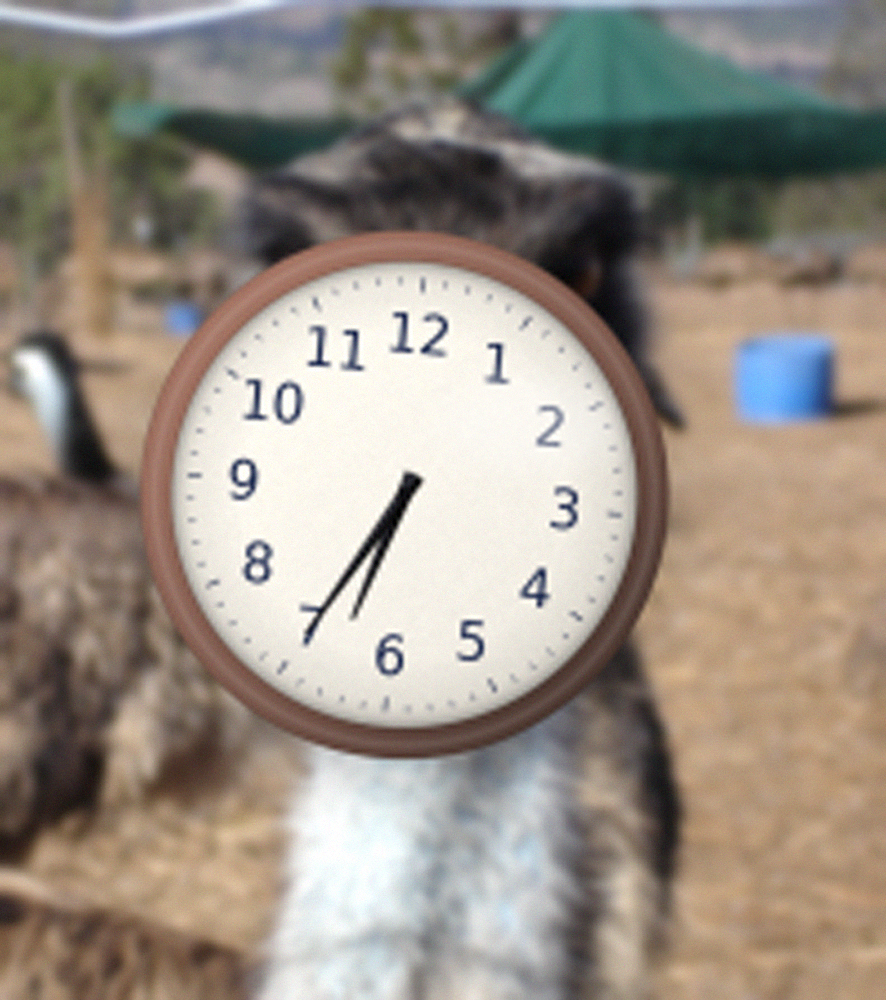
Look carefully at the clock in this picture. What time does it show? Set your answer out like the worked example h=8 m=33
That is h=6 m=35
